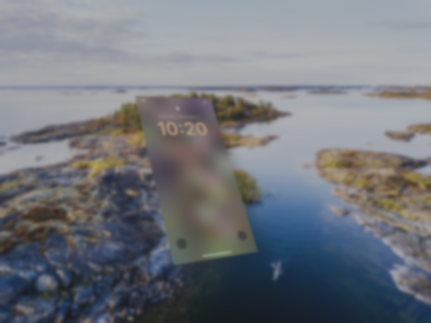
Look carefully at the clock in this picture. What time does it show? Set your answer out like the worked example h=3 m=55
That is h=10 m=20
